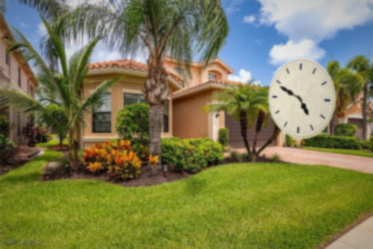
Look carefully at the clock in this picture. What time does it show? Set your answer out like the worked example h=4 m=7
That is h=4 m=49
